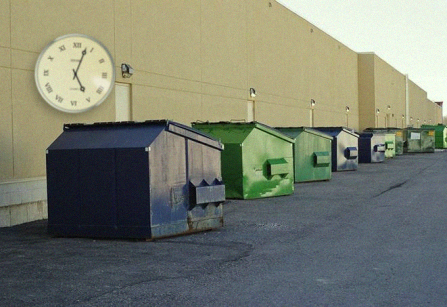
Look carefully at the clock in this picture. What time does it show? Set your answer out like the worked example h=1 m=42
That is h=5 m=3
